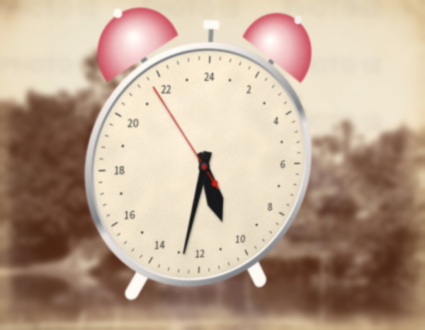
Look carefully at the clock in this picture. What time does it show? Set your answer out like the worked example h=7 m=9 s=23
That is h=10 m=31 s=54
